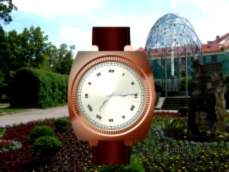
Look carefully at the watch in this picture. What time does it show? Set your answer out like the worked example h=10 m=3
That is h=7 m=14
